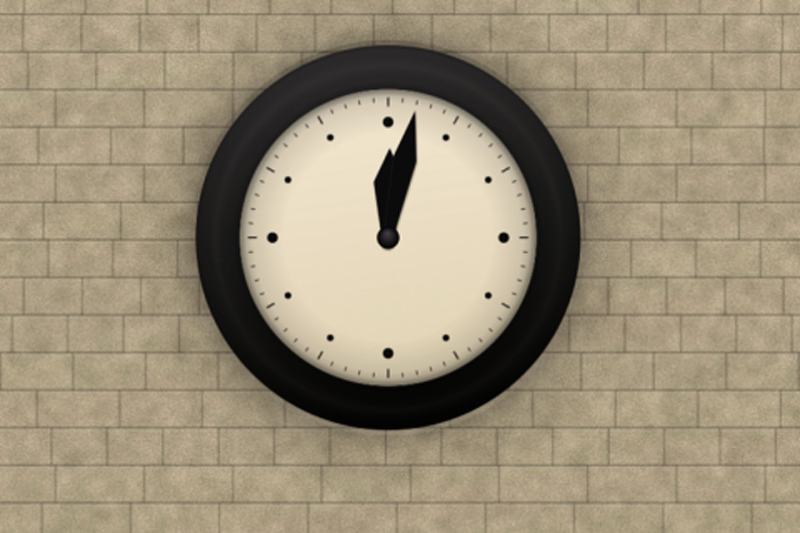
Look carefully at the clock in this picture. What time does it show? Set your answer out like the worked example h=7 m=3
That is h=12 m=2
